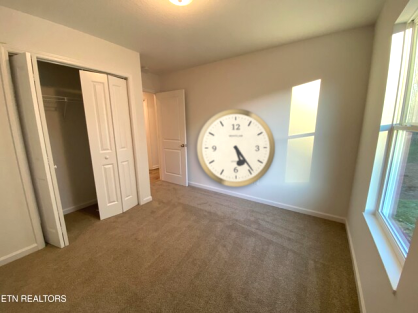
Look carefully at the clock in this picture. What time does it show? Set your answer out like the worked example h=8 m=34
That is h=5 m=24
